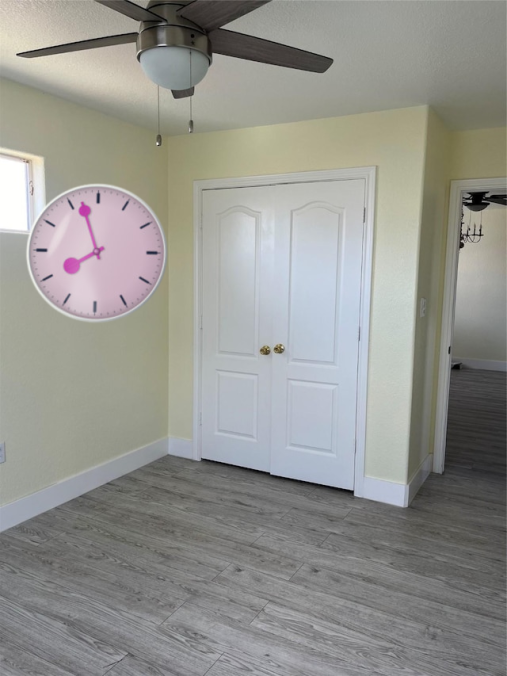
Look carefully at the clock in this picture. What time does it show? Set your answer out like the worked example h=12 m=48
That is h=7 m=57
